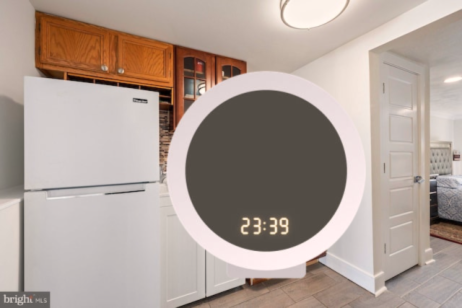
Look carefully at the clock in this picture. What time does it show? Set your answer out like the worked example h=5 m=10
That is h=23 m=39
